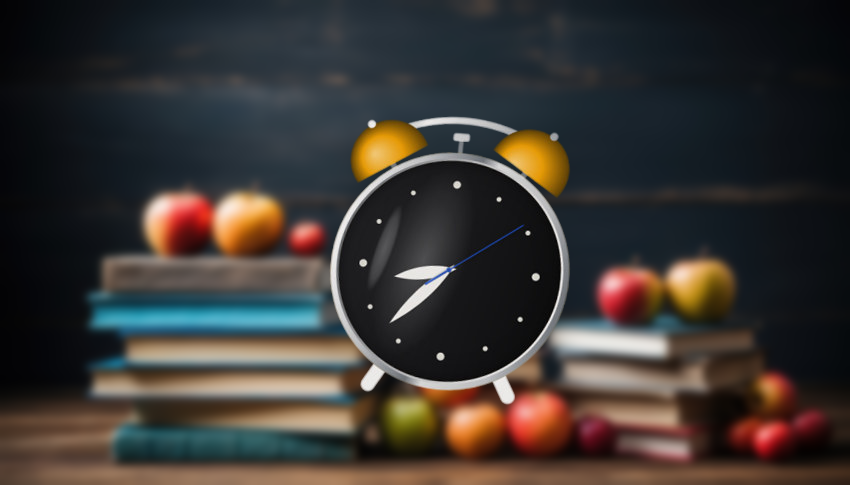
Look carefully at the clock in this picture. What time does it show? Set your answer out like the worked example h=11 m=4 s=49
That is h=8 m=37 s=9
